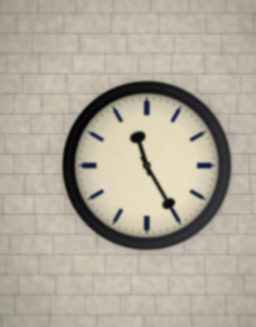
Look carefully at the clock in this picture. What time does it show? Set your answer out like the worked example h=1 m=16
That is h=11 m=25
